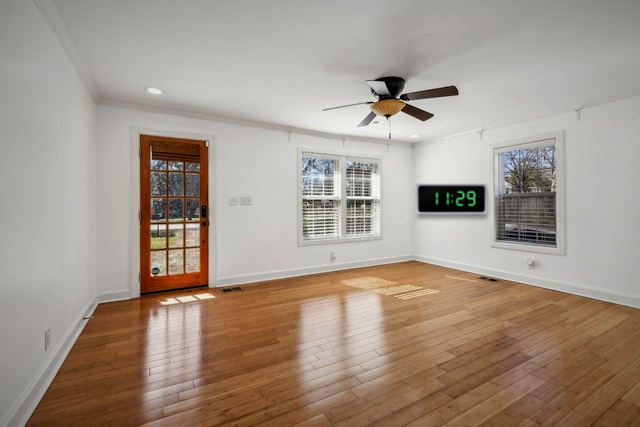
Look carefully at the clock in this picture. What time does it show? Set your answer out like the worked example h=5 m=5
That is h=11 m=29
